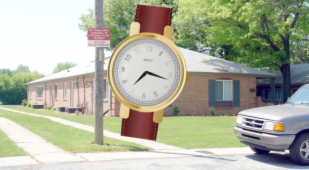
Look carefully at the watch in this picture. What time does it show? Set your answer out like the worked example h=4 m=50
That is h=7 m=17
